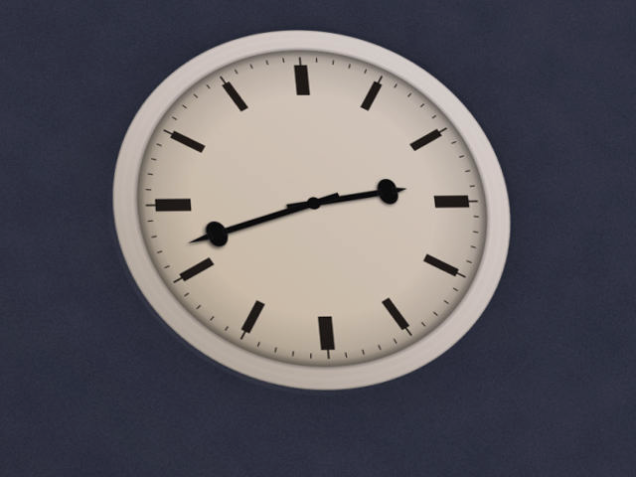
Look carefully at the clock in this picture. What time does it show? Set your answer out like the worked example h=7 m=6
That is h=2 m=42
